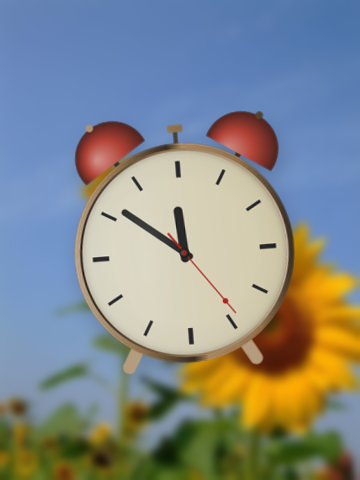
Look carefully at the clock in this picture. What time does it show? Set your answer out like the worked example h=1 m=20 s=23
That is h=11 m=51 s=24
